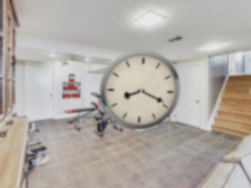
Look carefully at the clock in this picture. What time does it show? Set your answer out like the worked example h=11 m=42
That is h=8 m=19
